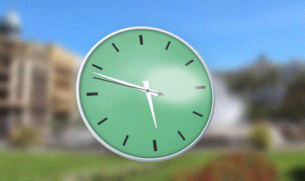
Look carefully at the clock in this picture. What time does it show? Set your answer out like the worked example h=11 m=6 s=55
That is h=5 m=48 s=48
